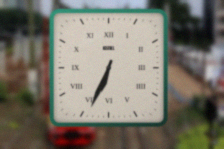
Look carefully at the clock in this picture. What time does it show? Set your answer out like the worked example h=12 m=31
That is h=6 m=34
